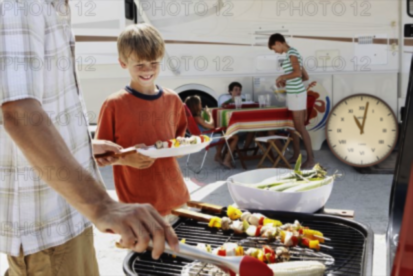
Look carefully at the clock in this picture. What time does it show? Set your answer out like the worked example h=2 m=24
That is h=11 m=2
